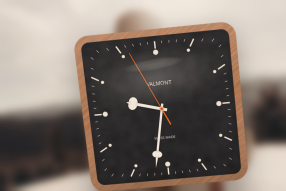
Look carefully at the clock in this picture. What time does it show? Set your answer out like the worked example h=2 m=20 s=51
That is h=9 m=31 s=56
